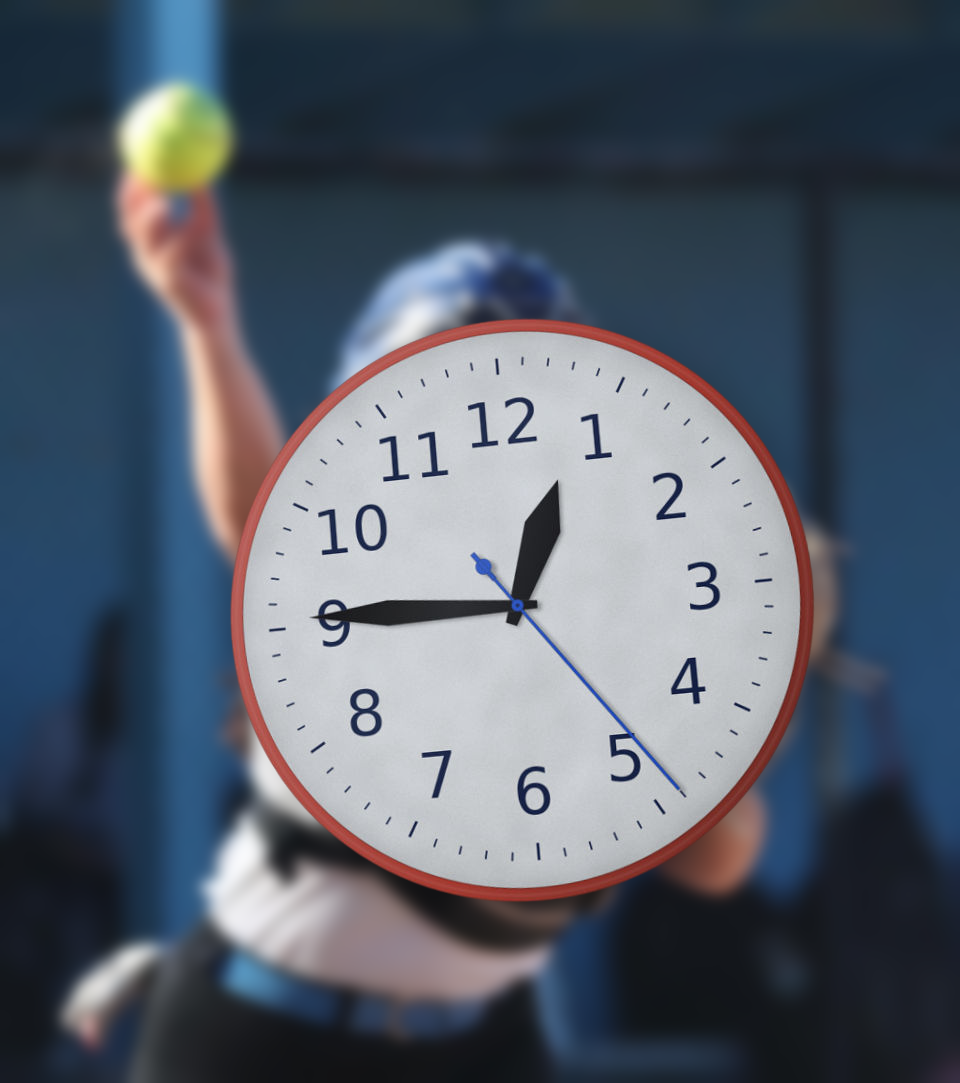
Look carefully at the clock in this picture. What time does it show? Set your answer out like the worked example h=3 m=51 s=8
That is h=12 m=45 s=24
